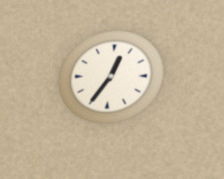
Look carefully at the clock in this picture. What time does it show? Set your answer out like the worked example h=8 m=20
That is h=12 m=35
